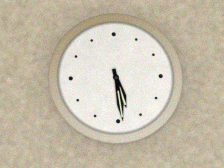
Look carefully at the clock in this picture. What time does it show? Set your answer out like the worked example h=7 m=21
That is h=5 m=29
